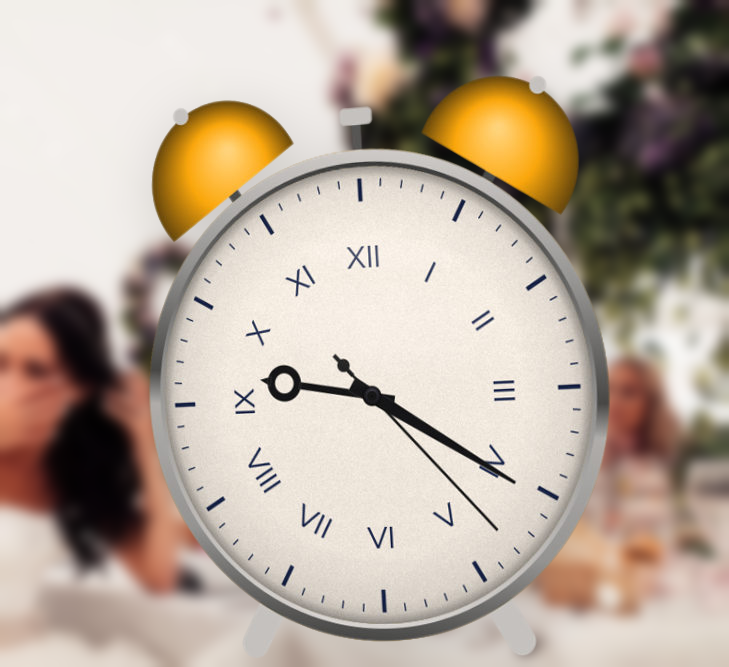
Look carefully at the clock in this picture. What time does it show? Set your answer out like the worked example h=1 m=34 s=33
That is h=9 m=20 s=23
